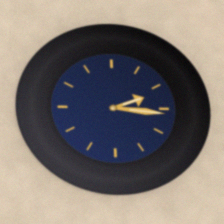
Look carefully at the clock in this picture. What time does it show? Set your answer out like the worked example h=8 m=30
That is h=2 m=16
